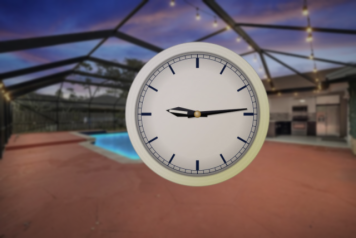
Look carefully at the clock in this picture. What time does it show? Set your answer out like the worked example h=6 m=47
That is h=9 m=14
